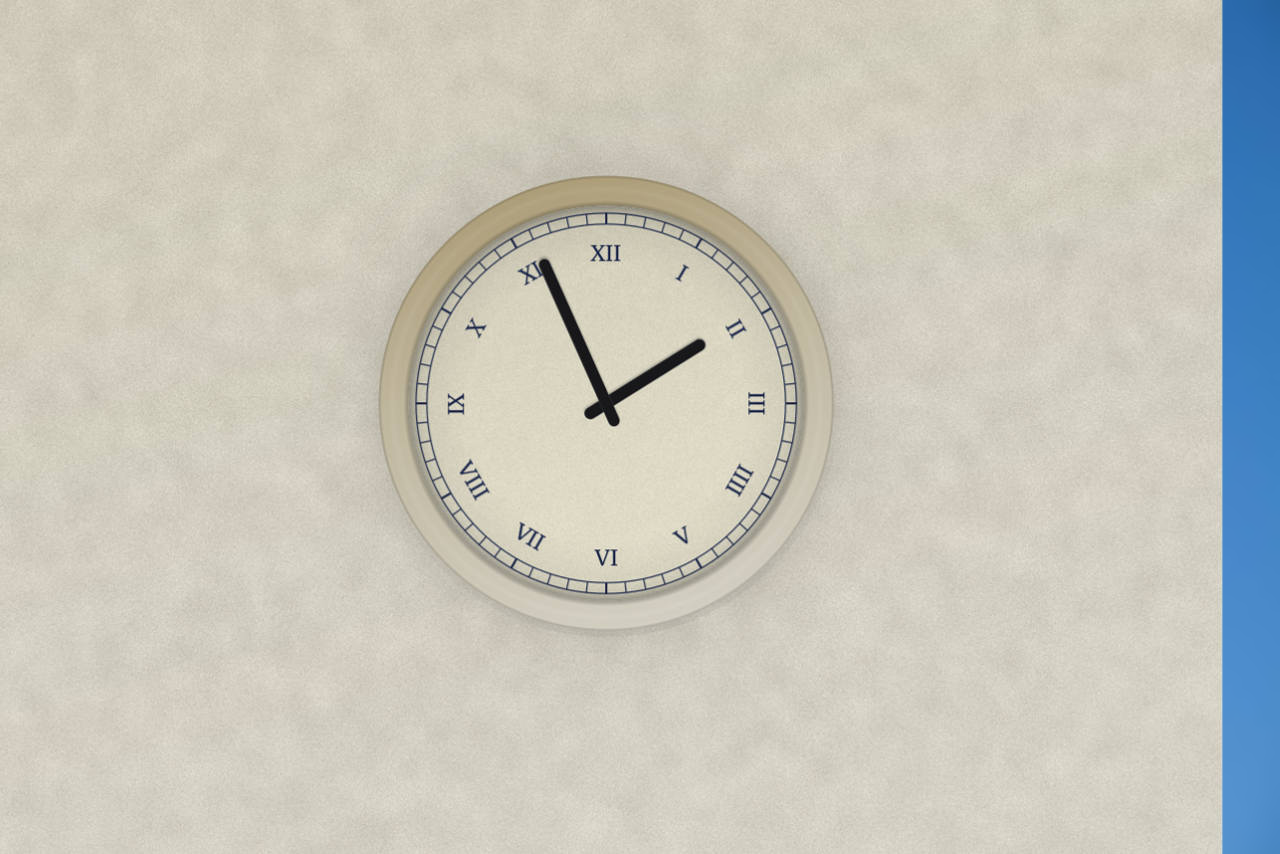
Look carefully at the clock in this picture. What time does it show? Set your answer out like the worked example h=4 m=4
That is h=1 m=56
